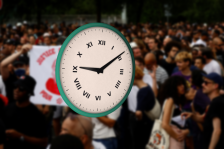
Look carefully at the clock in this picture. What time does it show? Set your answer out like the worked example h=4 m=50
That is h=9 m=9
